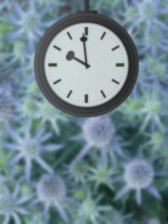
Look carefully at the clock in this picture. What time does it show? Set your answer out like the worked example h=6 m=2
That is h=9 m=59
